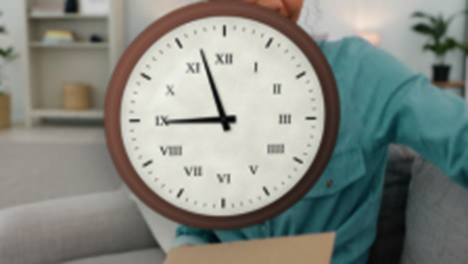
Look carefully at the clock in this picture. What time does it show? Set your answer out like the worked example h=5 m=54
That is h=8 m=57
